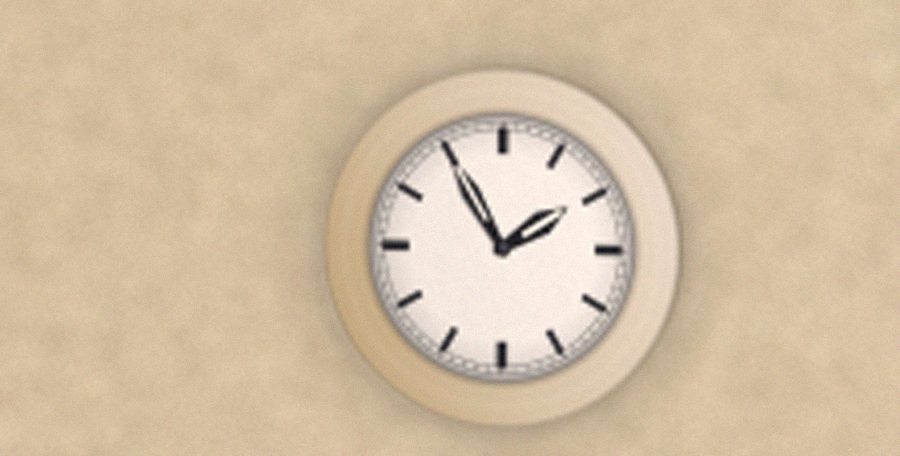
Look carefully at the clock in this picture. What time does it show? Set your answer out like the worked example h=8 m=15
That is h=1 m=55
